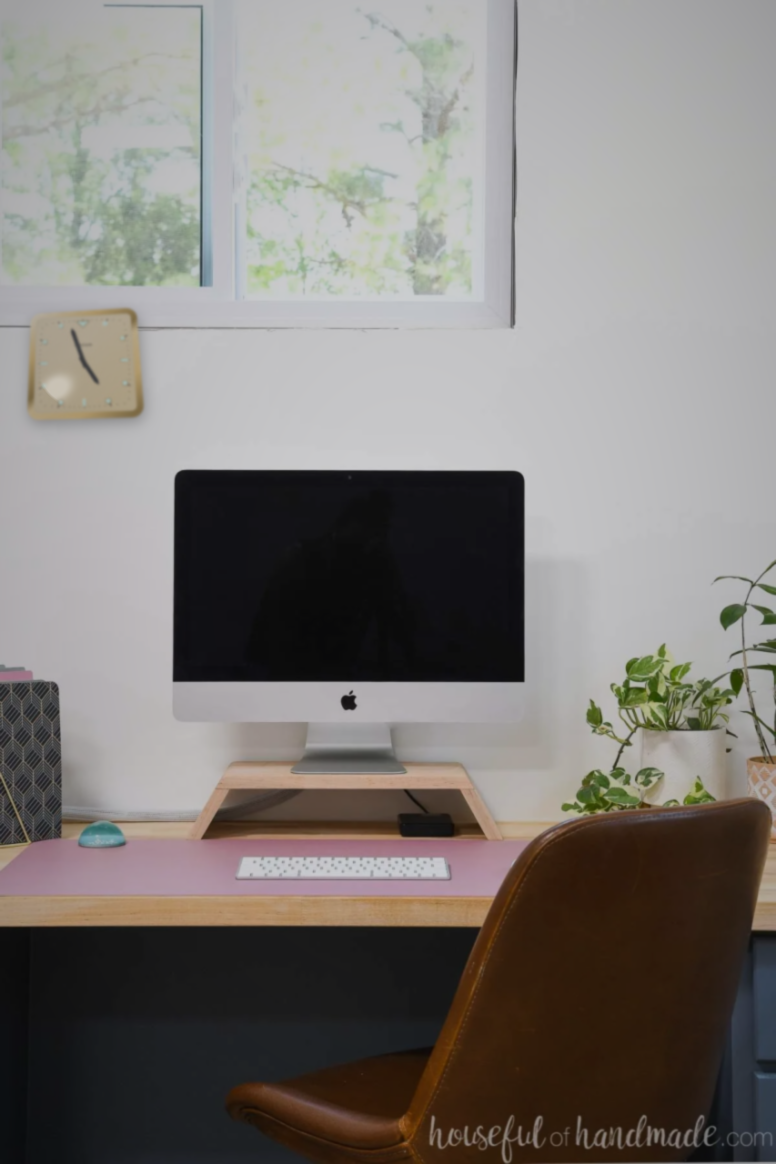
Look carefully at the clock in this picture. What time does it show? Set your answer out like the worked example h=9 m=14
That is h=4 m=57
